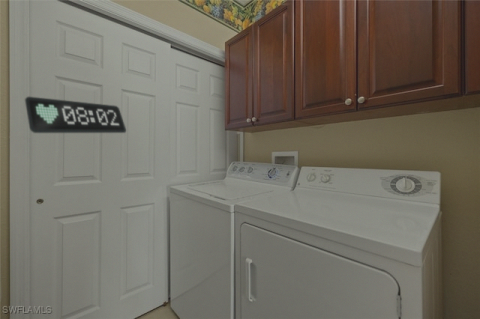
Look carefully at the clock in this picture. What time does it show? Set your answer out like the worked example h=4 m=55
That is h=8 m=2
